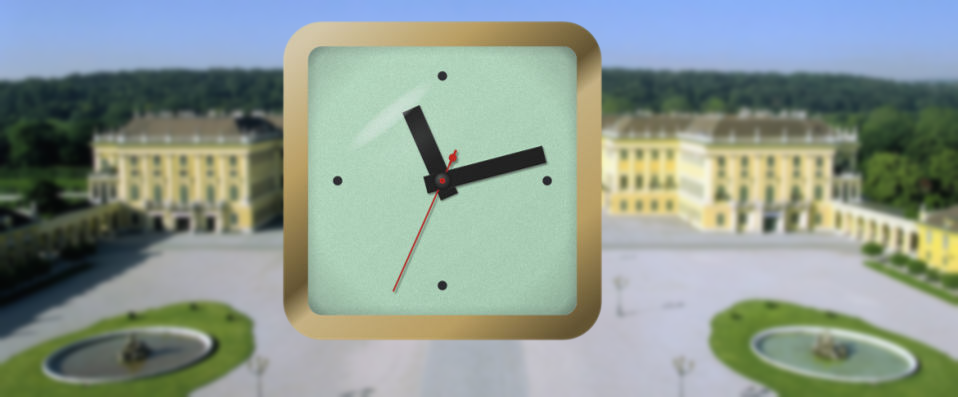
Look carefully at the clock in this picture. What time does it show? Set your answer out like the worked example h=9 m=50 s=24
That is h=11 m=12 s=34
